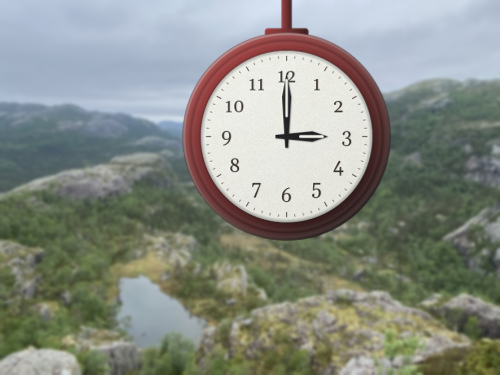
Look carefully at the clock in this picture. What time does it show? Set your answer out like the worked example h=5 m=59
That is h=3 m=0
